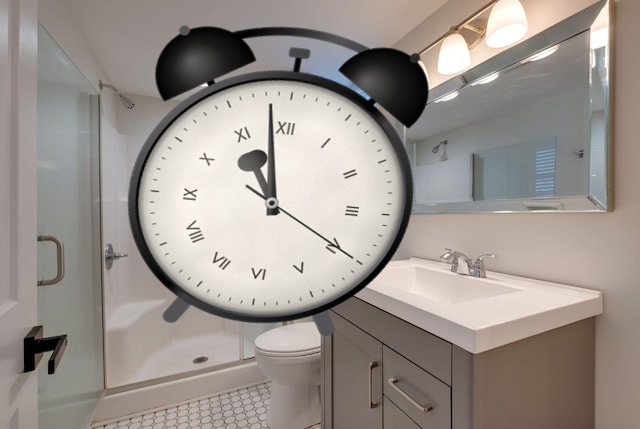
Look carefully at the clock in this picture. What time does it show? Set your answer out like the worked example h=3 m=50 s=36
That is h=10 m=58 s=20
